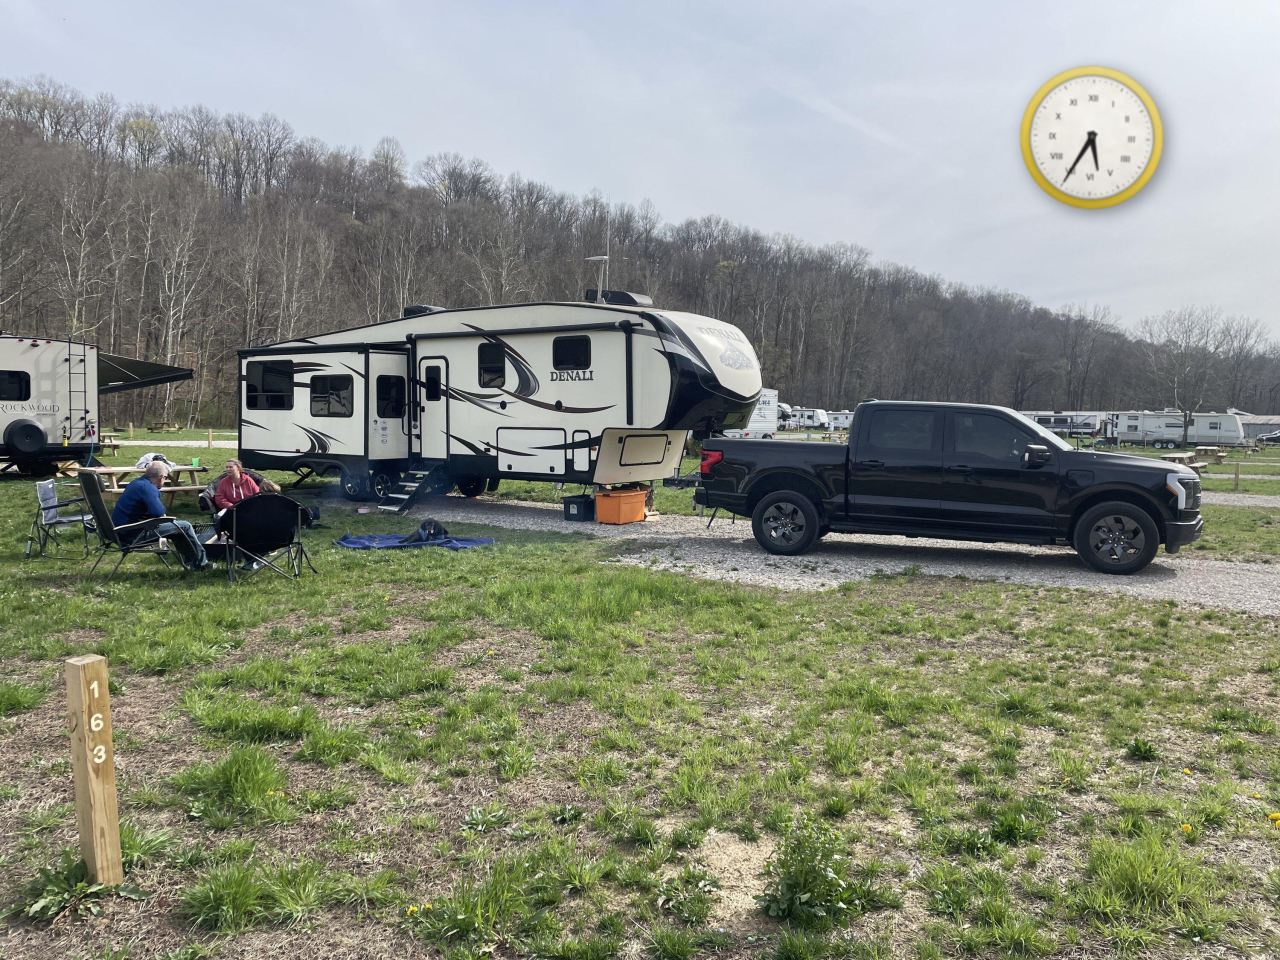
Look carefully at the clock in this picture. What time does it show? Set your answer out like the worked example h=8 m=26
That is h=5 m=35
